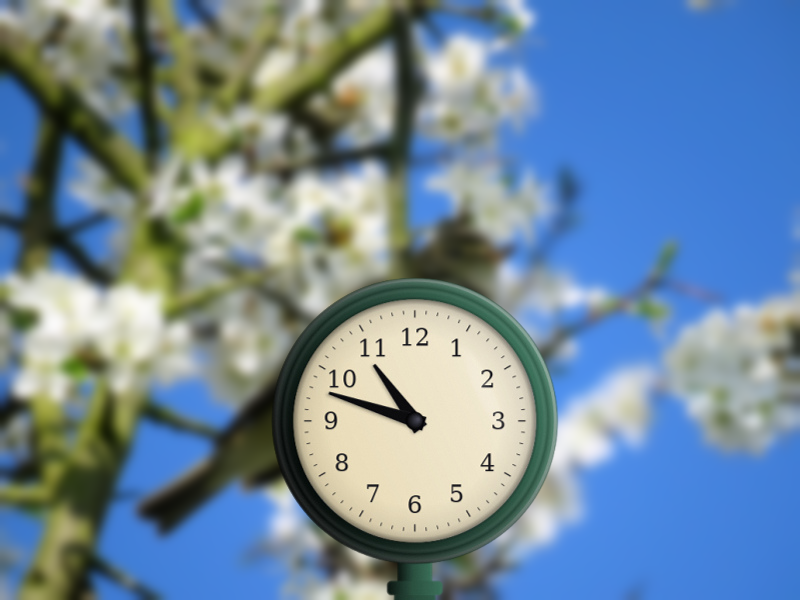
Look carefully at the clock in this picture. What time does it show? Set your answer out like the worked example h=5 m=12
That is h=10 m=48
